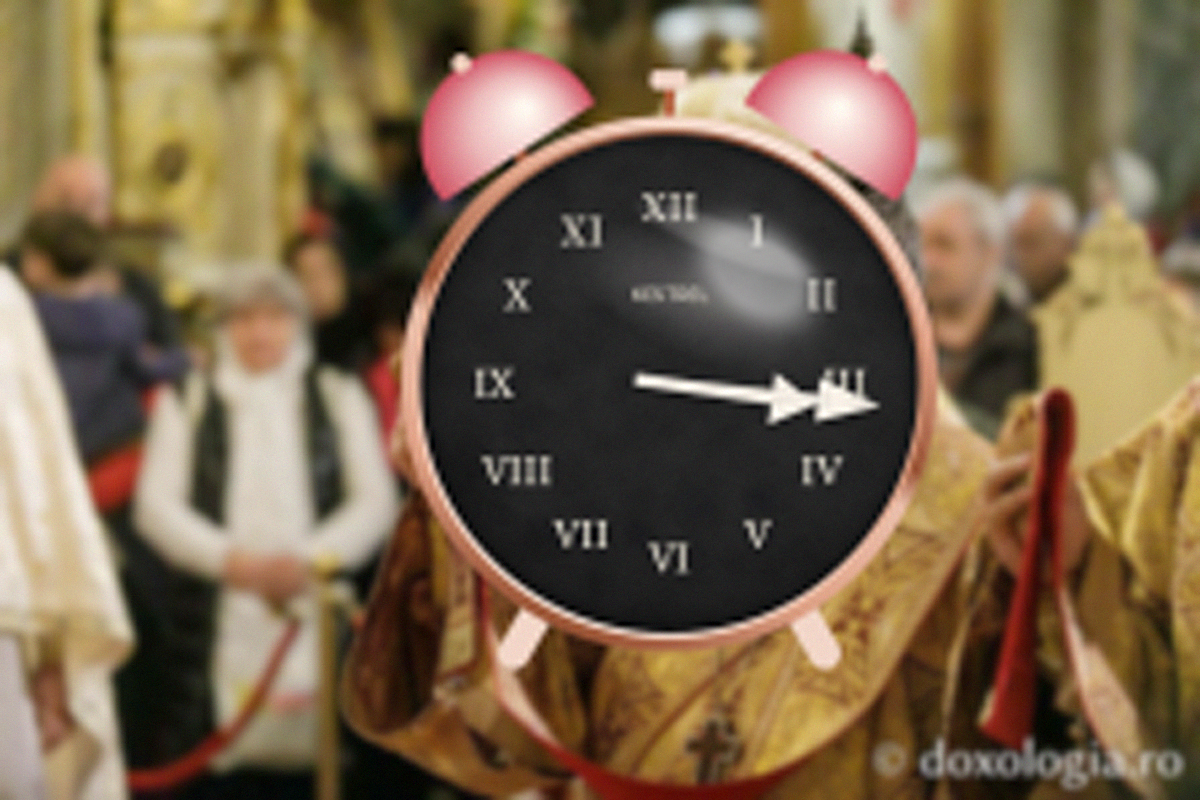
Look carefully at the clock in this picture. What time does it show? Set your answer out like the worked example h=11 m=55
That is h=3 m=16
